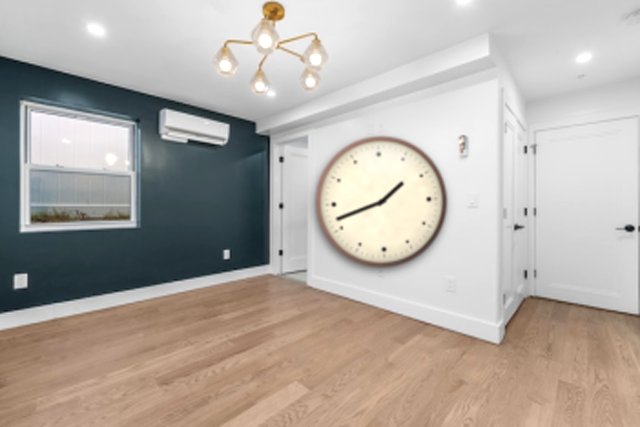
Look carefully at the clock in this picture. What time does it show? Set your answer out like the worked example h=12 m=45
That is h=1 m=42
